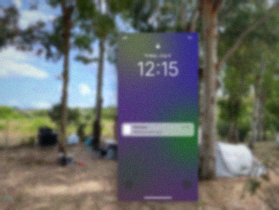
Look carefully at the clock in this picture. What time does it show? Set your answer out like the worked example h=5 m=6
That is h=12 m=15
